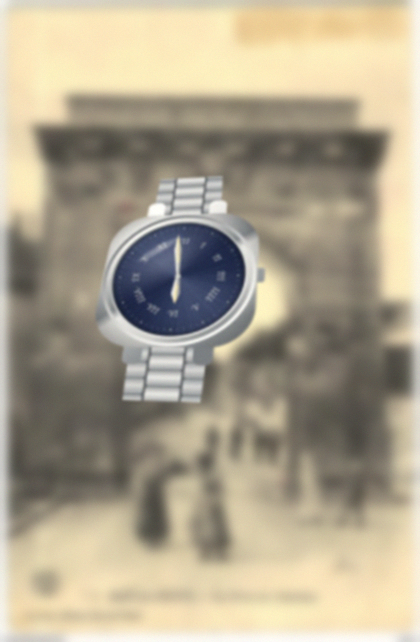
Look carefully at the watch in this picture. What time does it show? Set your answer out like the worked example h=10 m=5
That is h=5 m=59
